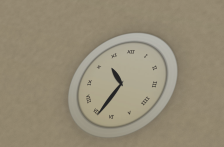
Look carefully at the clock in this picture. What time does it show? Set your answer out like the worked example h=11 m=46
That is h=10 m=34
